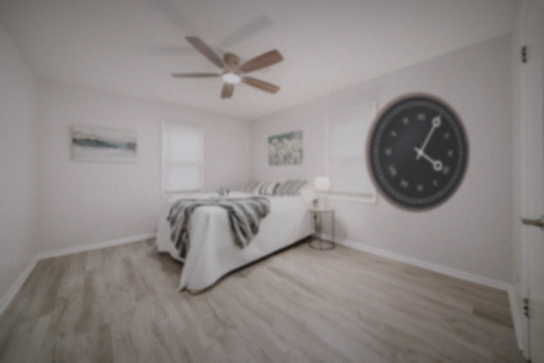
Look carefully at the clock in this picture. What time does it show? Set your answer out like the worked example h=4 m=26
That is h=4 m=5
